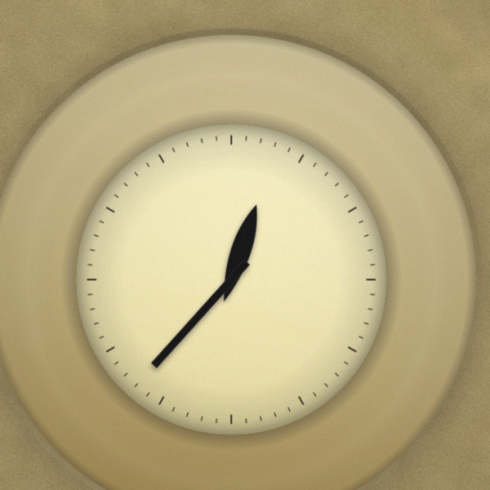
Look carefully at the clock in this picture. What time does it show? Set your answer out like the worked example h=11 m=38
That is h=12 m=37
